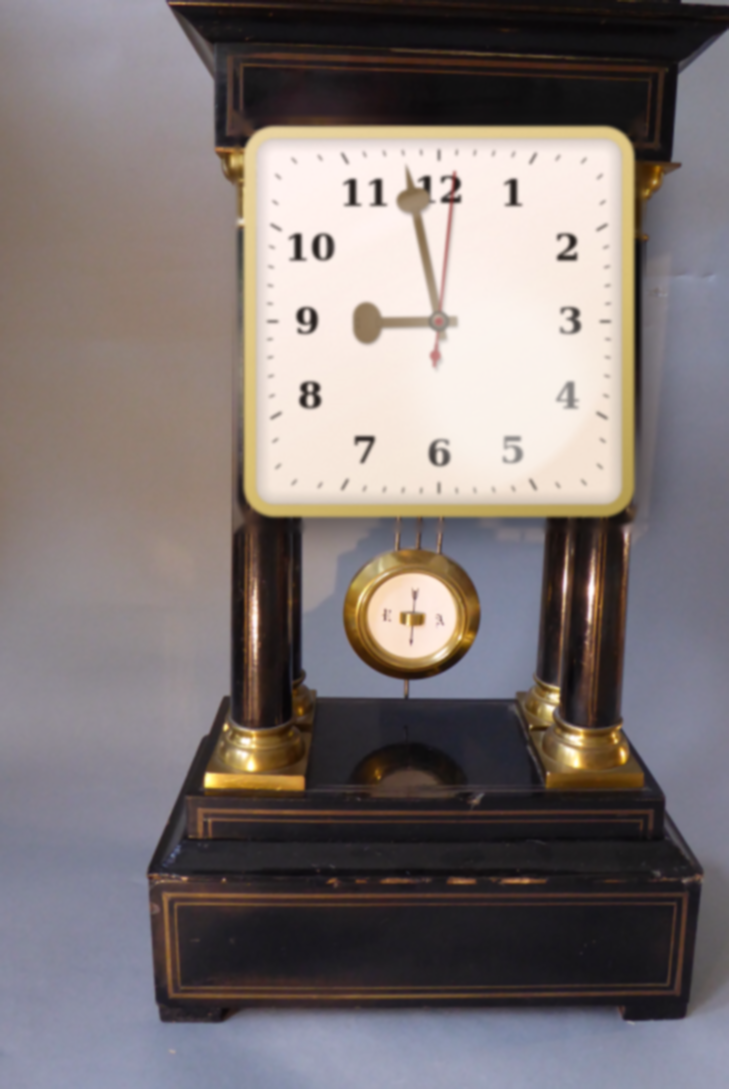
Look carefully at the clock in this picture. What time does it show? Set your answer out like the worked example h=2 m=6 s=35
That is h=8 m=58 s=1
